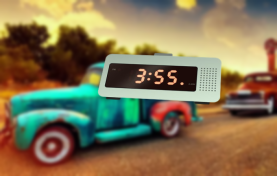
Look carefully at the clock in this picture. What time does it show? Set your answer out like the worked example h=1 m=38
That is h=3 m=55
